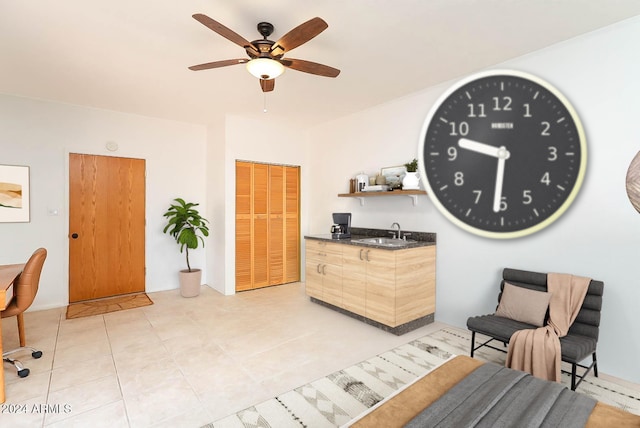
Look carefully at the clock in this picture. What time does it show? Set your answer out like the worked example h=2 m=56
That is h=9 m=31
